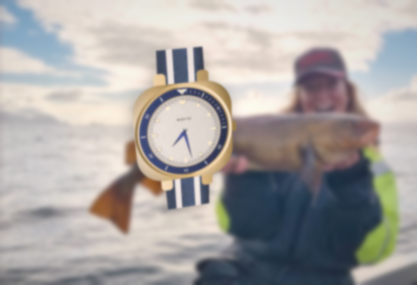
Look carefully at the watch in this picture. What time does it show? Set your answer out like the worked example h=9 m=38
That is h=7 m=28
